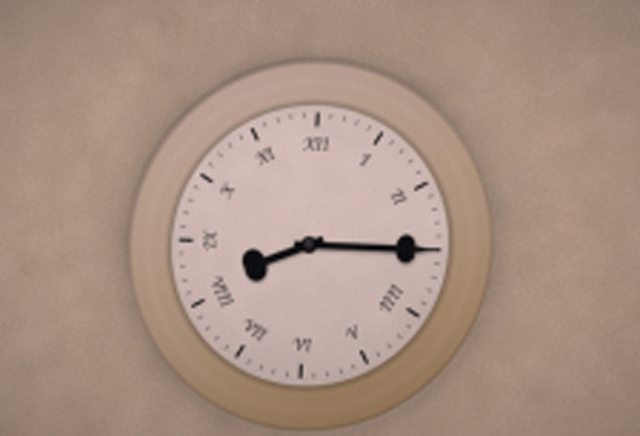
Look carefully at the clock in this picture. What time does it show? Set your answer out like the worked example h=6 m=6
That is h=8 m=15
